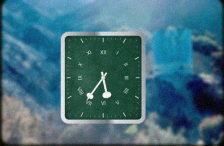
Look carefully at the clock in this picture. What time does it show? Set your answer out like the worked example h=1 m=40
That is h=5 m=36
